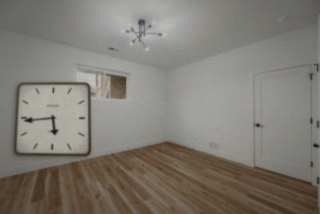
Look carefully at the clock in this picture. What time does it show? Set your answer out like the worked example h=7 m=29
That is h=5 m=44
